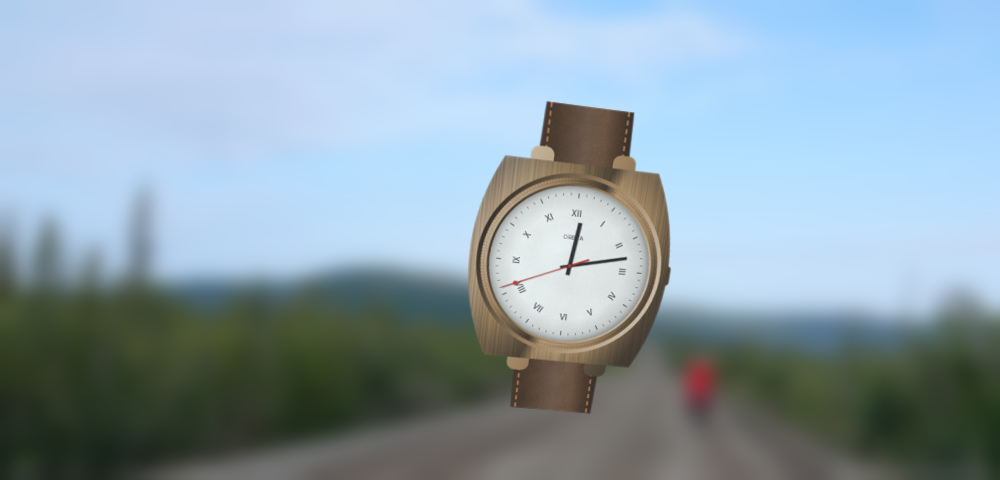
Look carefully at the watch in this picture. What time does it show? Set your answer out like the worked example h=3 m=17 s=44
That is h=12 m=12 s=41
